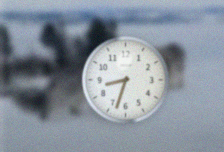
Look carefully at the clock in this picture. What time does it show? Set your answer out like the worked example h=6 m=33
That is h=8 m=33
